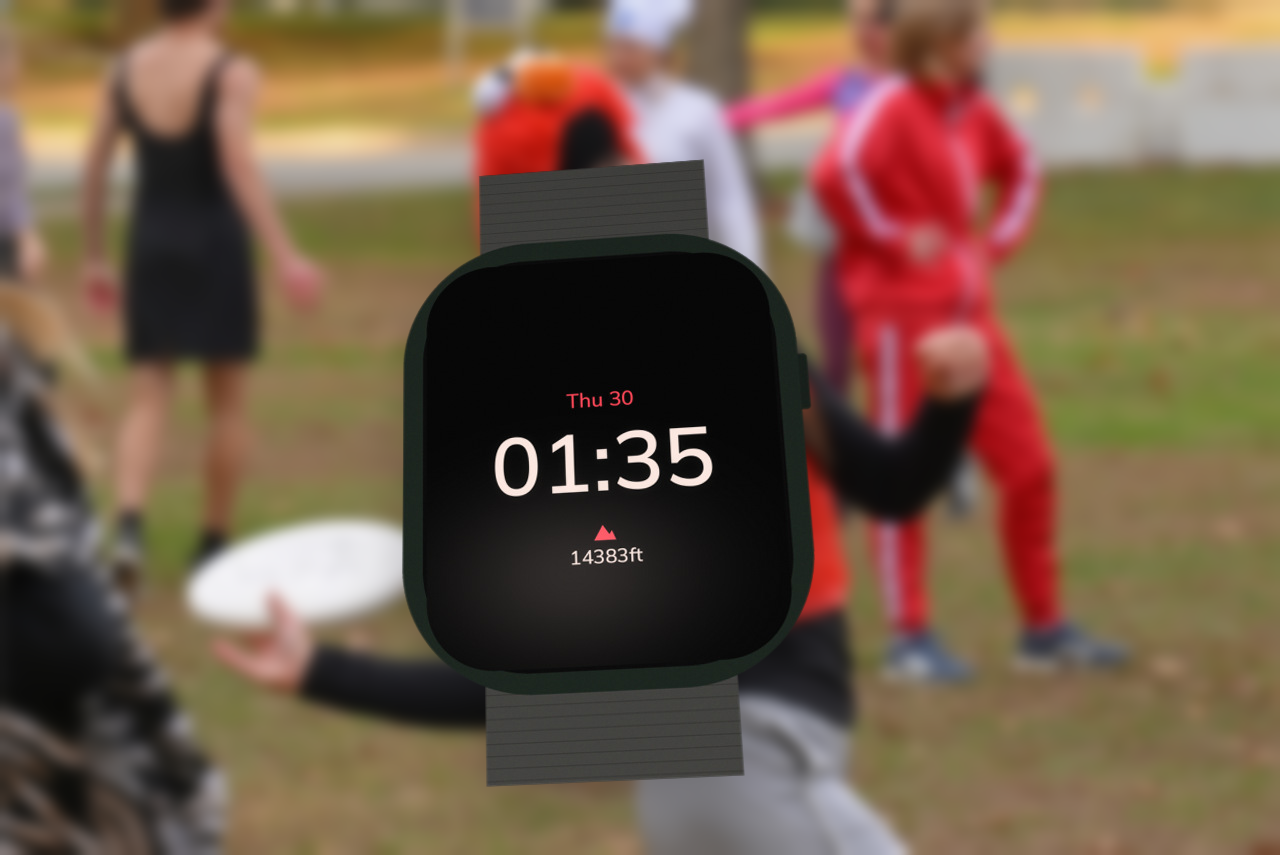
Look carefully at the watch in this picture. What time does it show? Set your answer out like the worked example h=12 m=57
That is h=1 m=35
